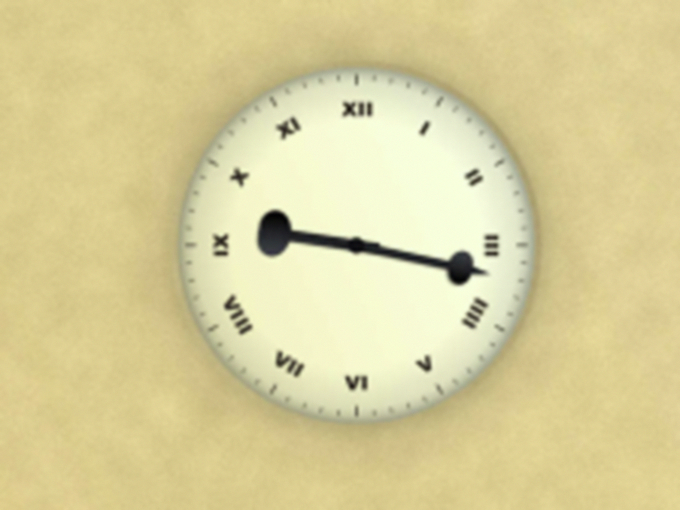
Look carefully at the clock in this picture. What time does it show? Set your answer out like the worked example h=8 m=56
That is h=9 m=17
